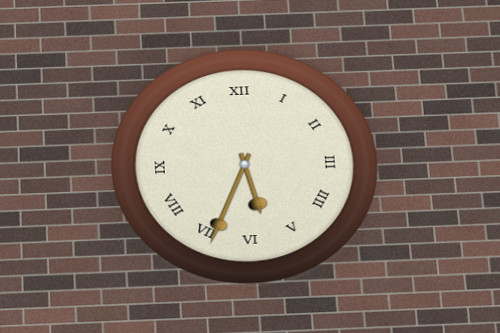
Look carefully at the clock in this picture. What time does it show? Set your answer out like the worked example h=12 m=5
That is h=5 m=34
